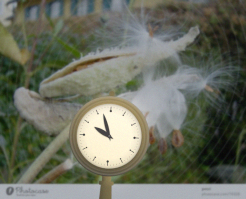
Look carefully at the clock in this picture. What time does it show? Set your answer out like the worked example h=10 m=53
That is h=9 m=57
